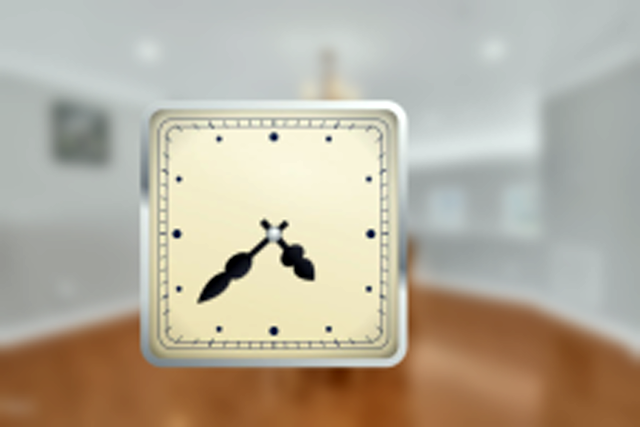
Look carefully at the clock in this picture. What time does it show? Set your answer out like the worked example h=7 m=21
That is h=4 m=38
